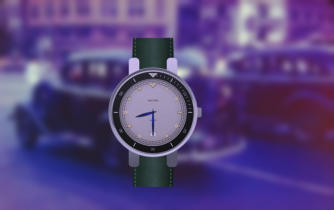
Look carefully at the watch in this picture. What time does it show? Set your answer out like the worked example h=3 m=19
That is h=8 m=30
